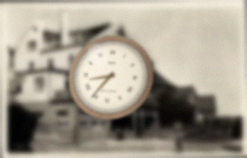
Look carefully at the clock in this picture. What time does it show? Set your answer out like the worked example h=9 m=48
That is h=8 m=36
